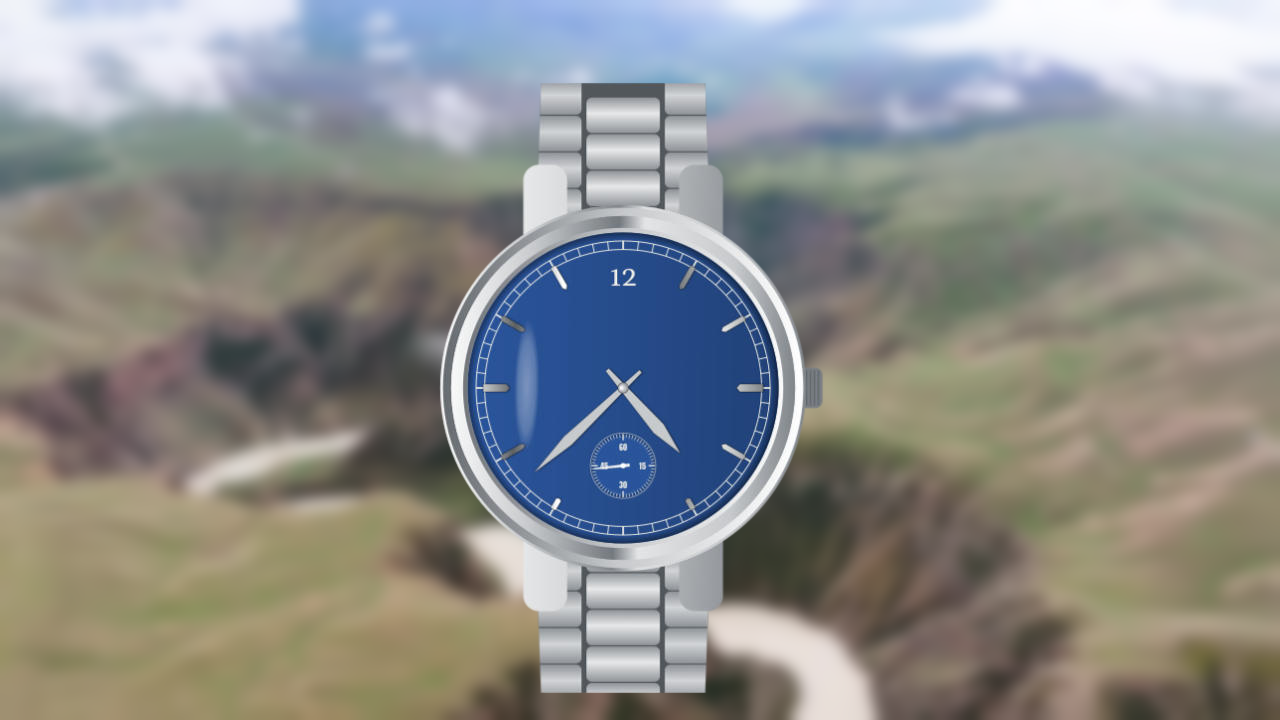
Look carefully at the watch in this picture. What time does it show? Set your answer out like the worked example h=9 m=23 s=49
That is h=4 m=37 s=44
